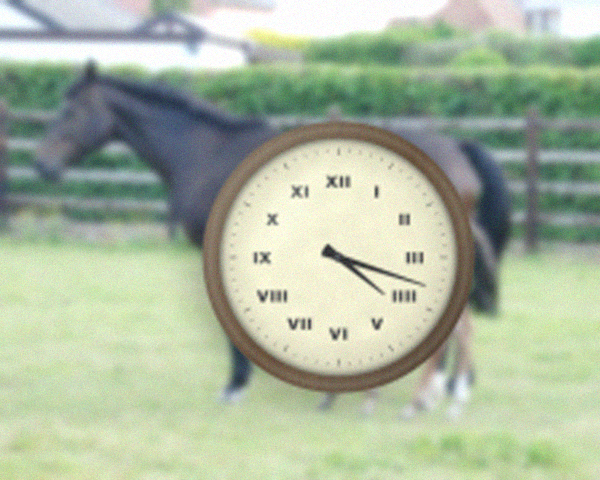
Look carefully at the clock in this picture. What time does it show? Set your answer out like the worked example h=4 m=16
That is h=4 m=18
